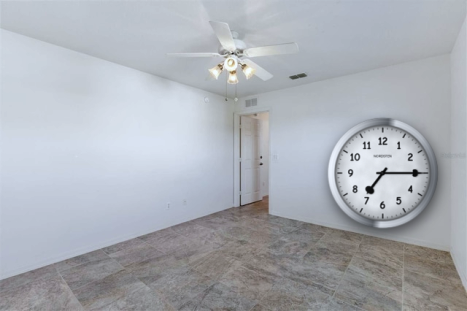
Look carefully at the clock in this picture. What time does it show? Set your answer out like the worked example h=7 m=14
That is h=7 m=15
